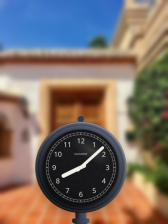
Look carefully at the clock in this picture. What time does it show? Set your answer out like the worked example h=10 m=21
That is h=8 m=8
